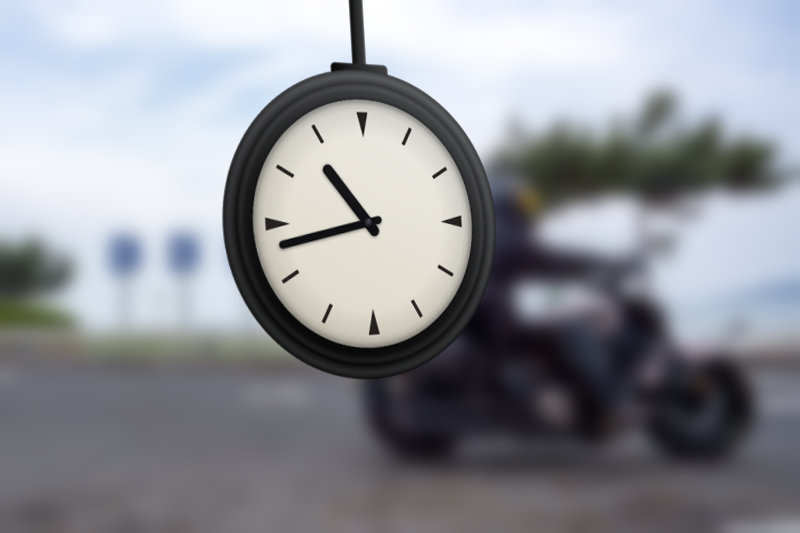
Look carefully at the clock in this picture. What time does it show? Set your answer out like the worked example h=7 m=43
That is h=10 m=43
